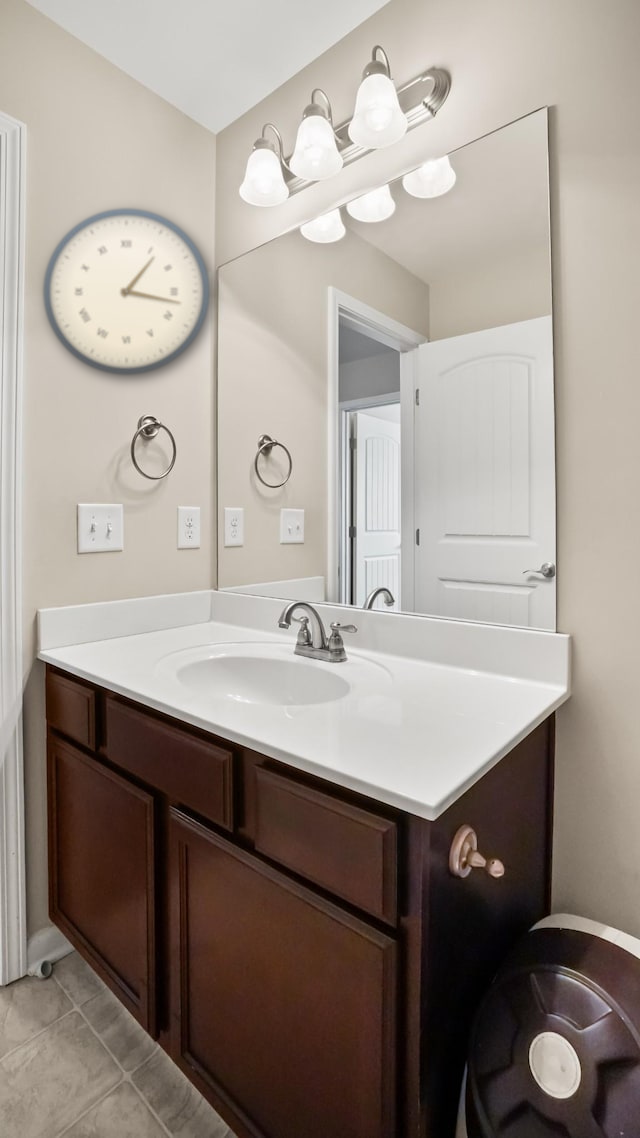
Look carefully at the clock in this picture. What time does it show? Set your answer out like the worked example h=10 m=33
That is h=1 m=17
